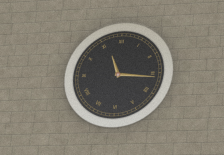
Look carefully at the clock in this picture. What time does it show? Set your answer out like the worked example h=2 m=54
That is h=11 m=16
